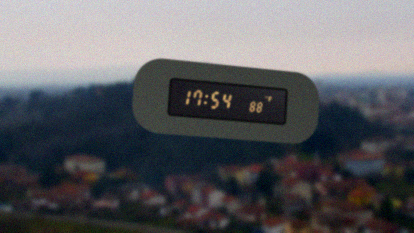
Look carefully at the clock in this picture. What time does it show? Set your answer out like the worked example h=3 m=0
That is h=17 m=54
